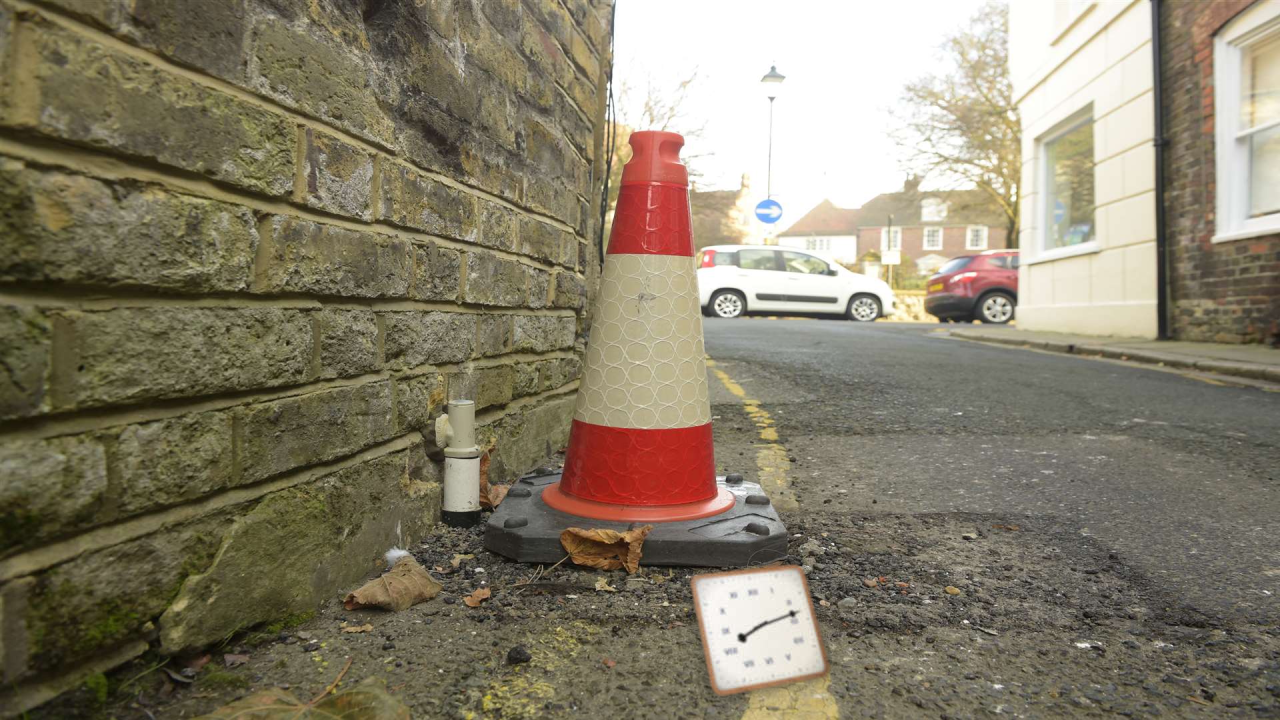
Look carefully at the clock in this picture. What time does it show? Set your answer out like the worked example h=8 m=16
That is h=8 m=13
